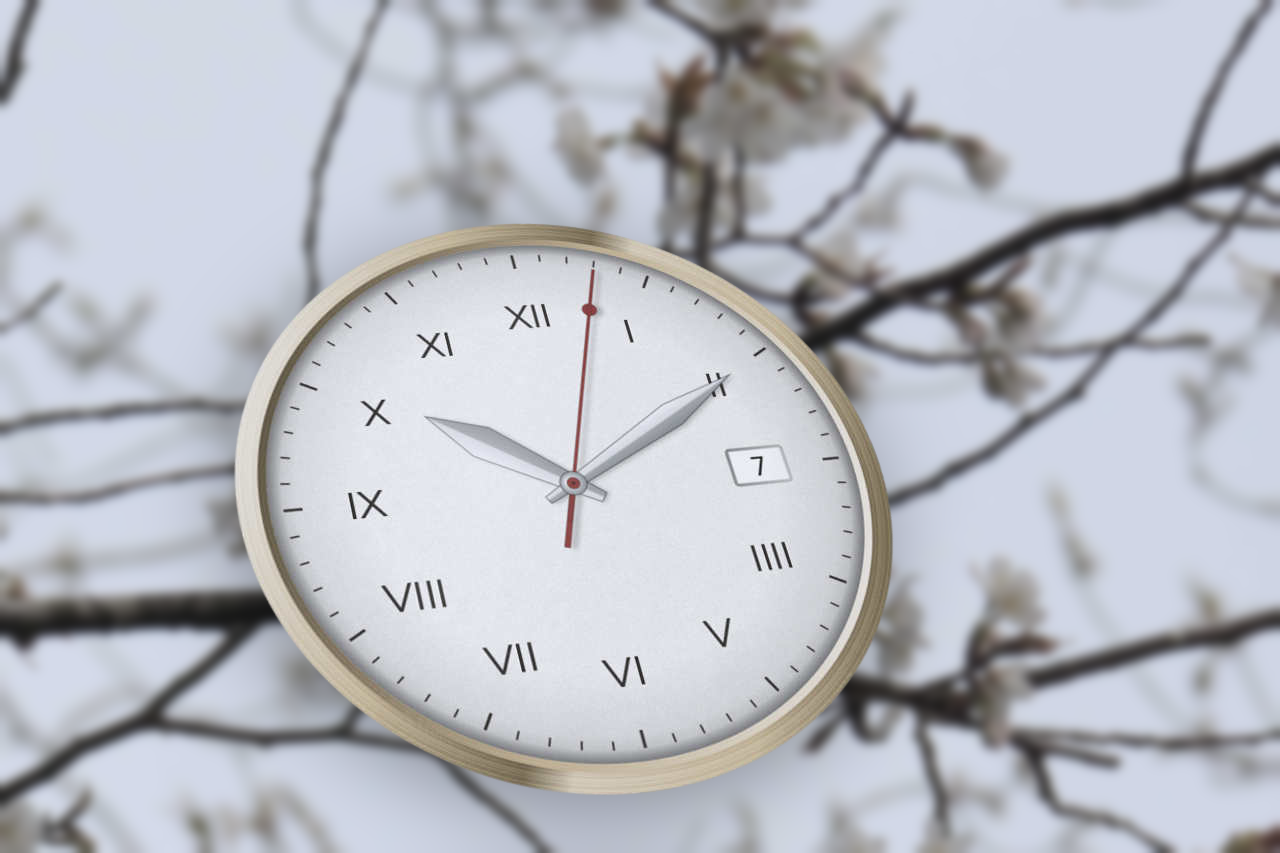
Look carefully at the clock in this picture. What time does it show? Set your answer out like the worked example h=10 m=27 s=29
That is h=10 m=10 s=3
